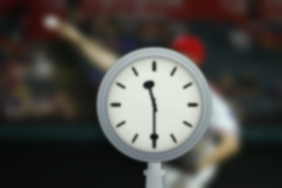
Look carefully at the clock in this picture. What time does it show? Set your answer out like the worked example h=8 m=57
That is h=11 m=30
